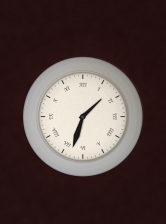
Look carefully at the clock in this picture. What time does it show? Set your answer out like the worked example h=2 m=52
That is h=1 m=33
